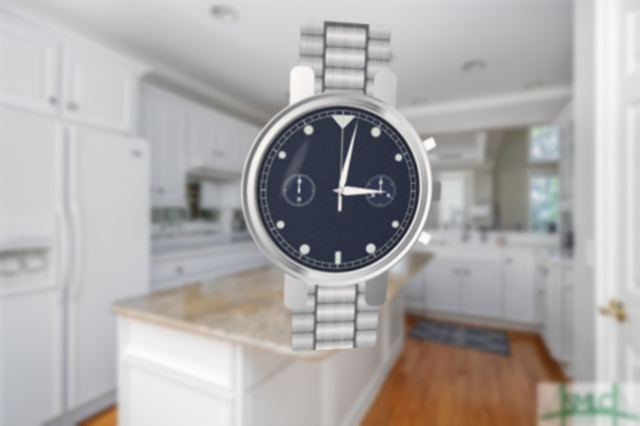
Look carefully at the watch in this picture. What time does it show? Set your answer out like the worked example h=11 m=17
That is h=3 m=2
